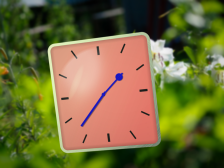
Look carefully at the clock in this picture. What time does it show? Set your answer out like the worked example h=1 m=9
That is h=1 m=37
